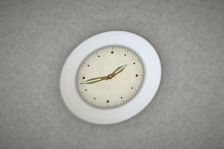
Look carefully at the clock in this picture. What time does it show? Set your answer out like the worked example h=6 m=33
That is h=1 m=43
